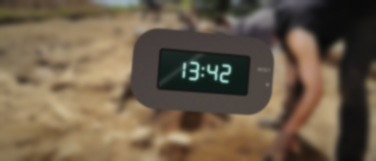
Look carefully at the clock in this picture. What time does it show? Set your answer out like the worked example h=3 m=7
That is h=13 m=42
